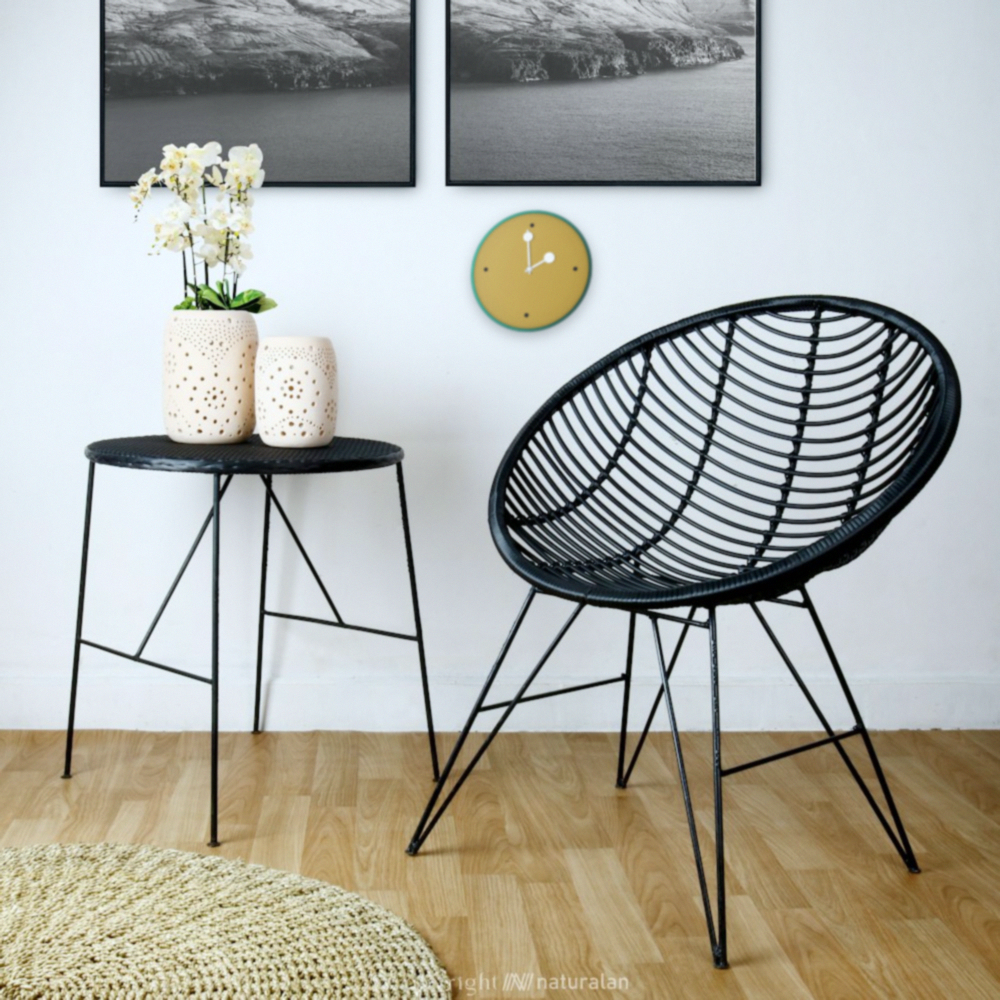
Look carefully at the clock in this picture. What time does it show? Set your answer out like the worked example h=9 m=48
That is h=1 m=59
